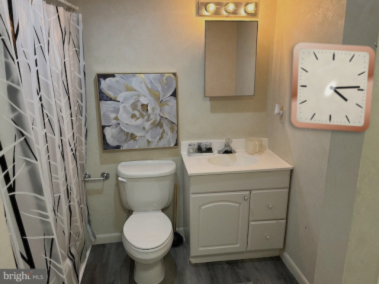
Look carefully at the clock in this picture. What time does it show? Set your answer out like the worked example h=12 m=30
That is h=4 m=14
